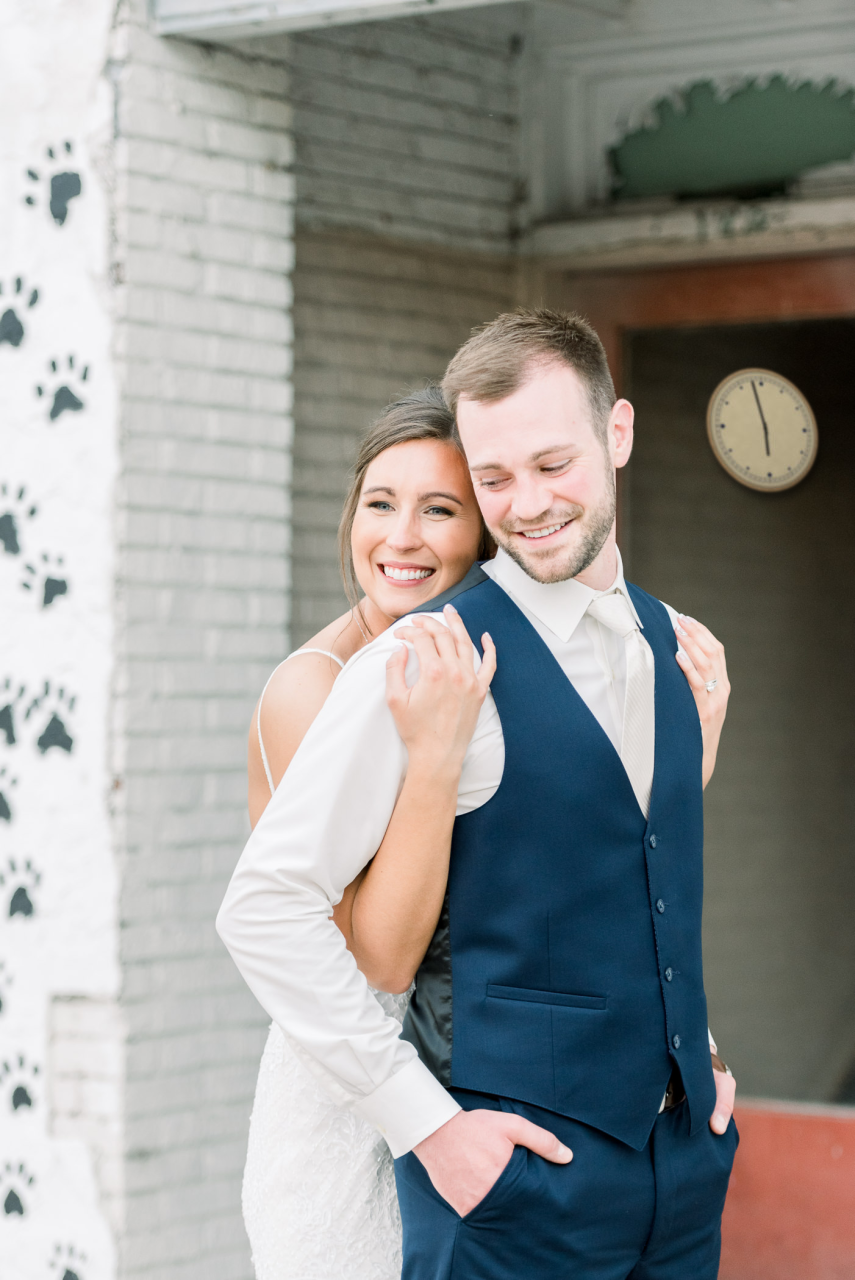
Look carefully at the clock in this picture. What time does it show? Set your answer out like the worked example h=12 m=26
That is h=5 m=58
